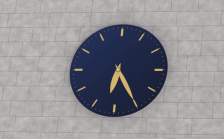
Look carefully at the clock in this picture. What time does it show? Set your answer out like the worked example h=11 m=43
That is h=6 m=25
